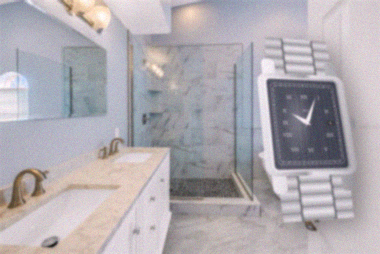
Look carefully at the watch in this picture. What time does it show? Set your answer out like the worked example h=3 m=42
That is h=10 m=4
